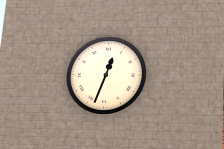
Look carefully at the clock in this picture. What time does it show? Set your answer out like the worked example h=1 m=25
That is h=12 m=33
